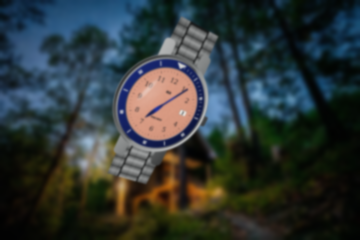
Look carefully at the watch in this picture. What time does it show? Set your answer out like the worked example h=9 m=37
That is h=7 m=6
